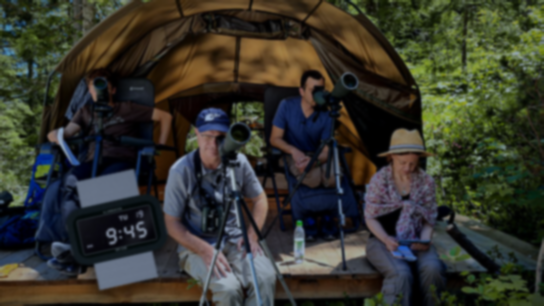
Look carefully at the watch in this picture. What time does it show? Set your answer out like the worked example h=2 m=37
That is h=9 m=45
